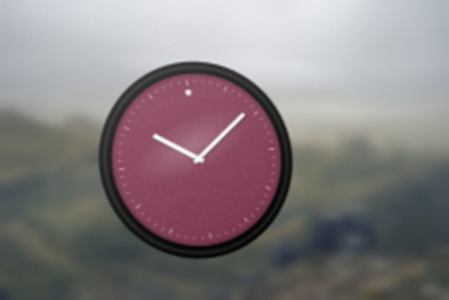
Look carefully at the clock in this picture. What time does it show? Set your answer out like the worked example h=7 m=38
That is h=10 m=9
